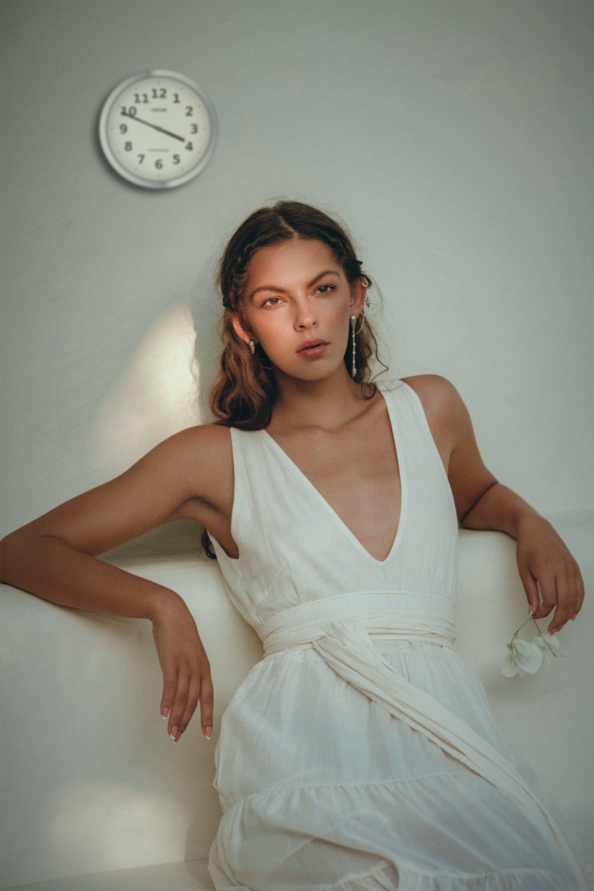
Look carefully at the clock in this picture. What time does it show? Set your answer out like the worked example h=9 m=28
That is h=3 m=49
